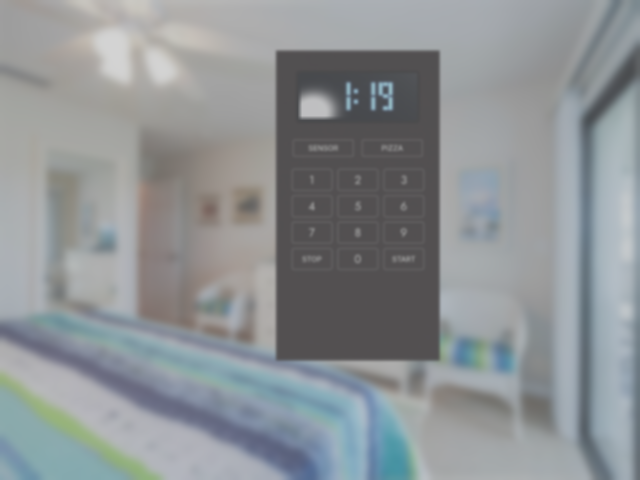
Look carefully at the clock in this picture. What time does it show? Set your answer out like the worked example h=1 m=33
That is h=1 m=19
